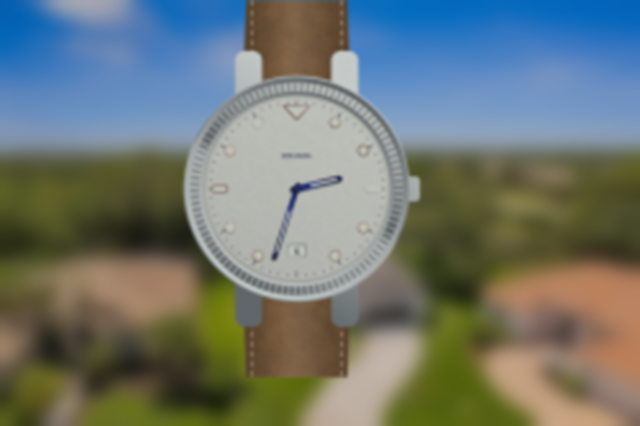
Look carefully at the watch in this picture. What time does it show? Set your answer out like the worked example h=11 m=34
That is h=2 m=33
